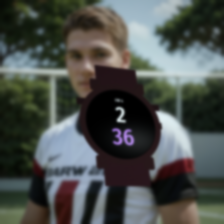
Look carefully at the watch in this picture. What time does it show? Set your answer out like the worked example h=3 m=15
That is h=2 m=36
